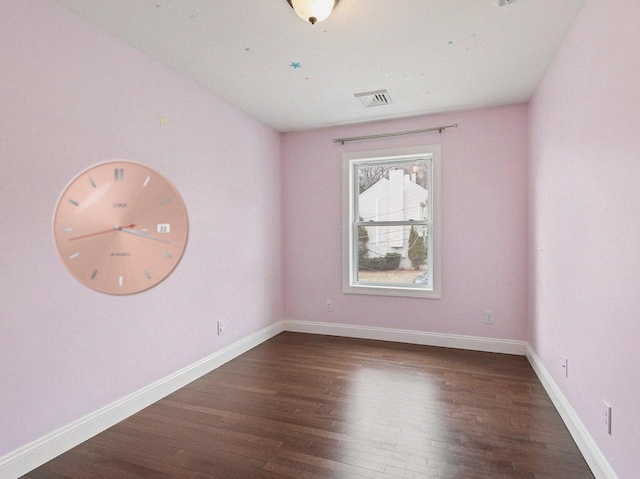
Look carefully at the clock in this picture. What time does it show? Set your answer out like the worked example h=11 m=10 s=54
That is h=3 m=17 s=43
